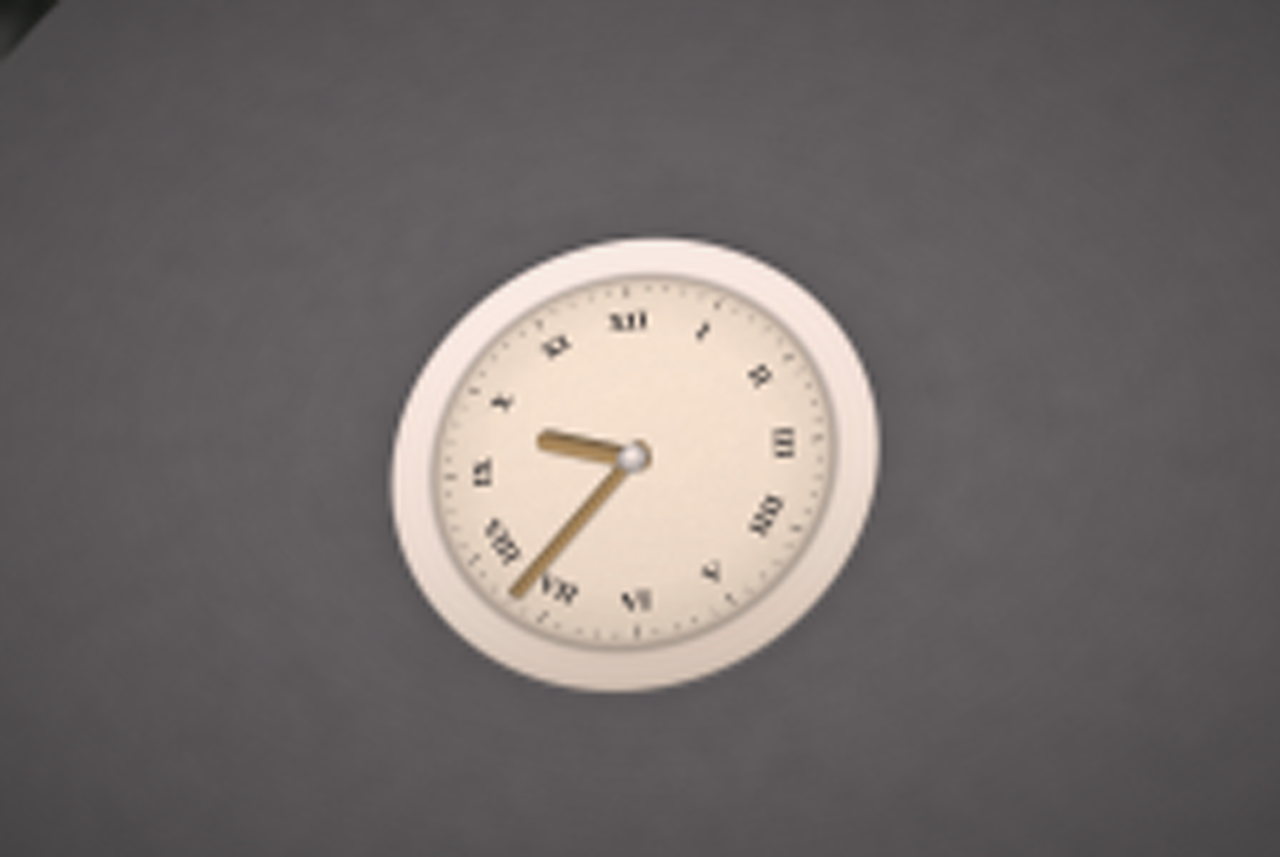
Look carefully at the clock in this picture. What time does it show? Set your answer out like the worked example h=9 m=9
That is h=9 m=37
